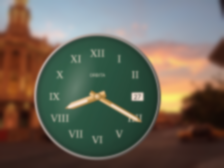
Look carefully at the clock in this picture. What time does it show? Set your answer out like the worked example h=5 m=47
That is h=8 m=20
